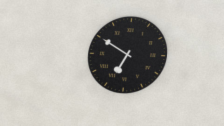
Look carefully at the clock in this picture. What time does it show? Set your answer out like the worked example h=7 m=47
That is h=6 m=50
